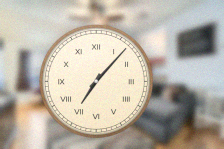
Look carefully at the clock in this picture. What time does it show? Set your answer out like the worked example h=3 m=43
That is h=7 m=7
